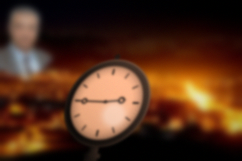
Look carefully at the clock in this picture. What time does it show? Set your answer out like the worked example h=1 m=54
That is h=2 m=45
